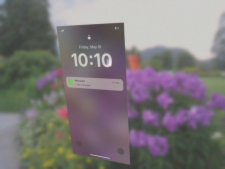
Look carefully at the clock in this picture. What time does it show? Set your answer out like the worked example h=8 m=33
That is h=10 m=10
